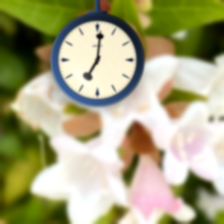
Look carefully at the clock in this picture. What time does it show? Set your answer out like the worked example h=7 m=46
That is h=7 m=1
